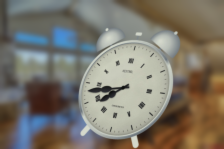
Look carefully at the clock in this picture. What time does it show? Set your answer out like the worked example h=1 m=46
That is h=7 m=43
